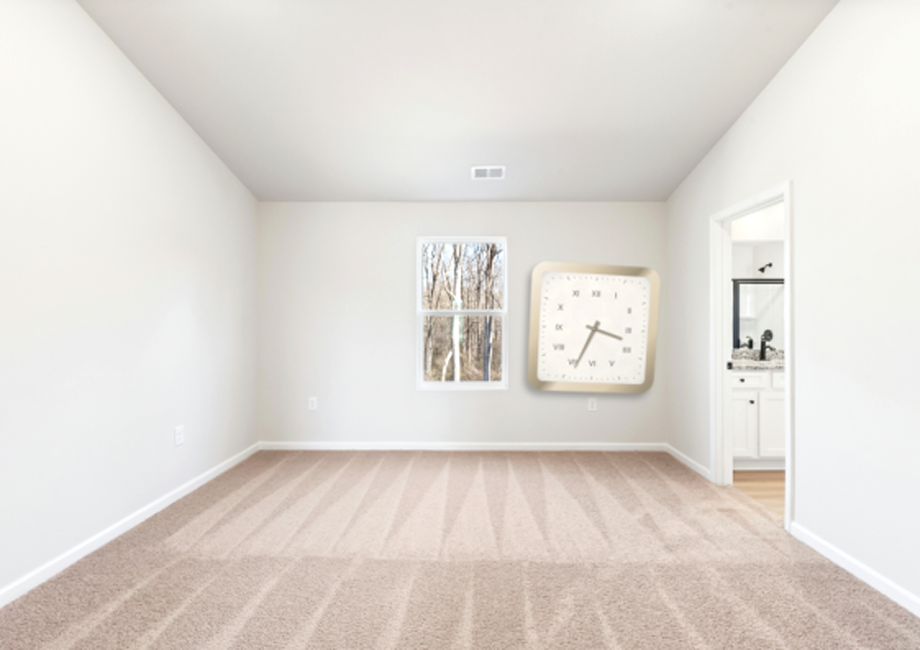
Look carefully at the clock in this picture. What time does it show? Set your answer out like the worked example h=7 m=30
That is h=3 m=34
